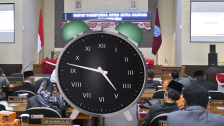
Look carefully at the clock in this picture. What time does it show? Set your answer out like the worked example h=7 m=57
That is h=4 m=47
